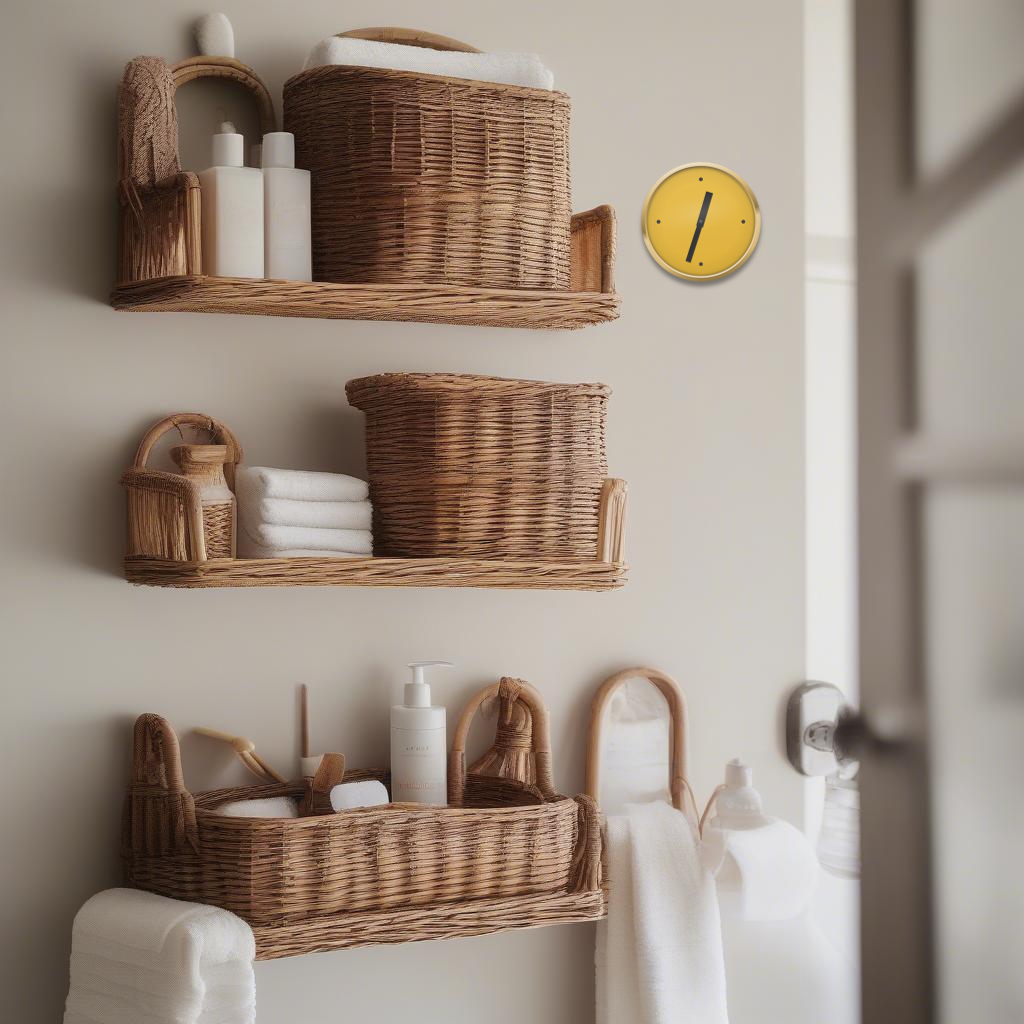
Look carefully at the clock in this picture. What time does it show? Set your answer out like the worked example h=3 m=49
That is h=12 m=33
